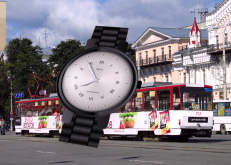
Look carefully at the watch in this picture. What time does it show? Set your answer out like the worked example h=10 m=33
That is h=7 m=54
